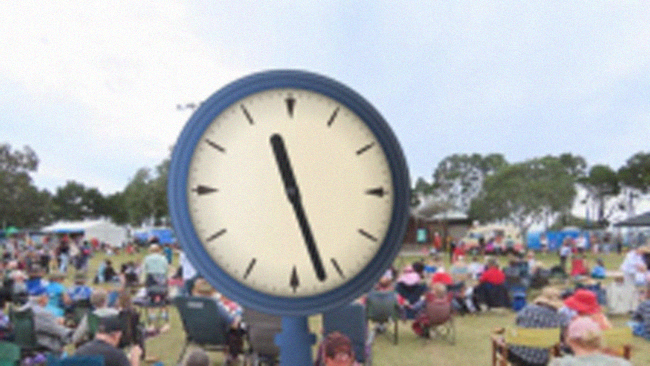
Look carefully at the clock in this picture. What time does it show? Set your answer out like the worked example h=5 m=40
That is h=11 m=27
